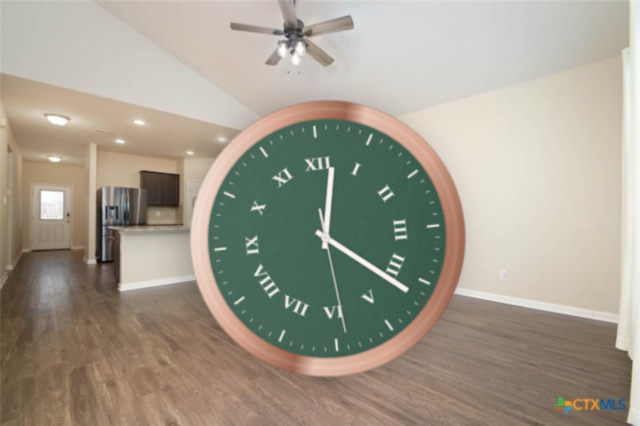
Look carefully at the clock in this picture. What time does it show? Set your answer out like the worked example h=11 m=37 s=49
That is h=12 m=21 s=29
